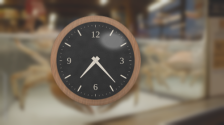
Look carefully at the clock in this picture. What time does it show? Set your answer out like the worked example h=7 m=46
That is h=7 m=23
